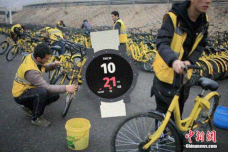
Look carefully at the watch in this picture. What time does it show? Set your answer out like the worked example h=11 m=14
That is h=10 m=21
